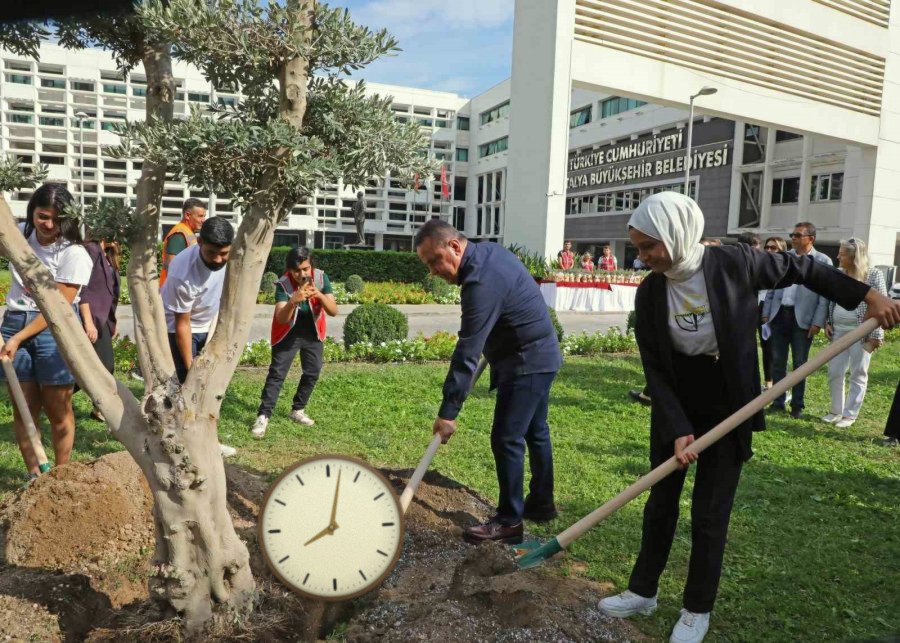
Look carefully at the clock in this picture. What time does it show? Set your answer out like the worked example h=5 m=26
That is h=8 m=2
